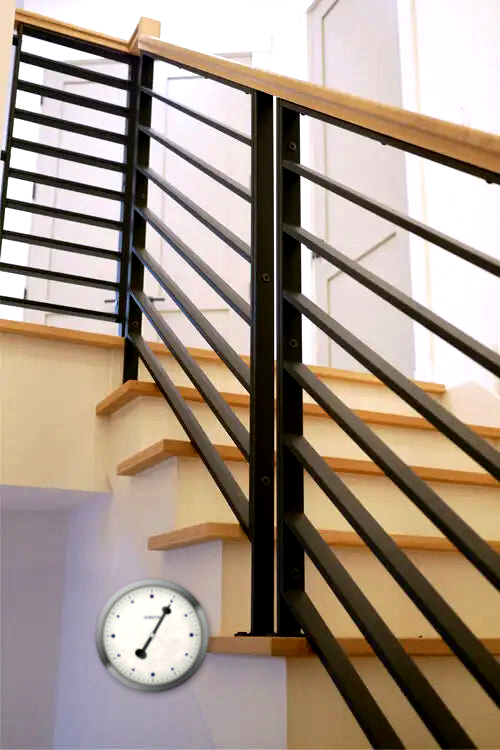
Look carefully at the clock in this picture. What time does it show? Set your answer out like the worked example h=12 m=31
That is h=7 m=5
